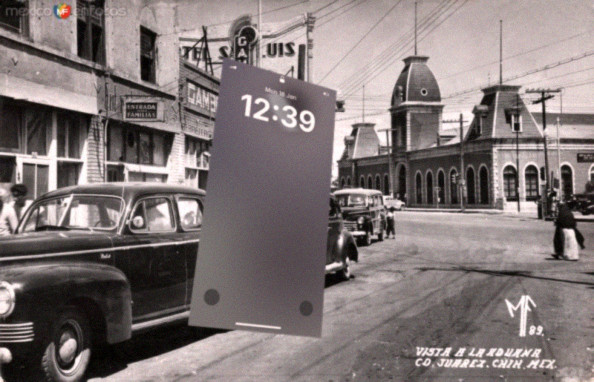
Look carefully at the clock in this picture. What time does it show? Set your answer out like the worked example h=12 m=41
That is h=12 m=39
